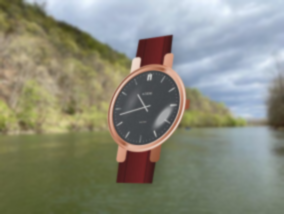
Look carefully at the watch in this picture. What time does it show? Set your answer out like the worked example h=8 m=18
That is h=10 m=43
